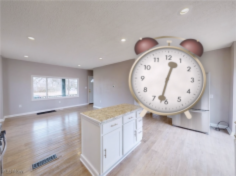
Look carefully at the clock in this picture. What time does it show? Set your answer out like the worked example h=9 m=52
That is h=12 m=32
